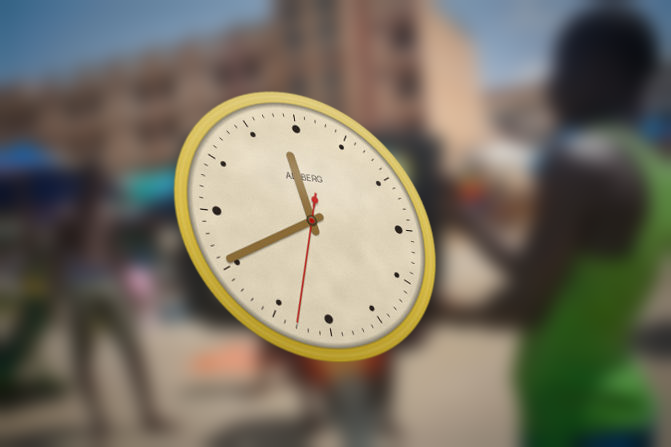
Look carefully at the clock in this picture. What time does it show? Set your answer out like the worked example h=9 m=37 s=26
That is h=11 m=40 s=33
